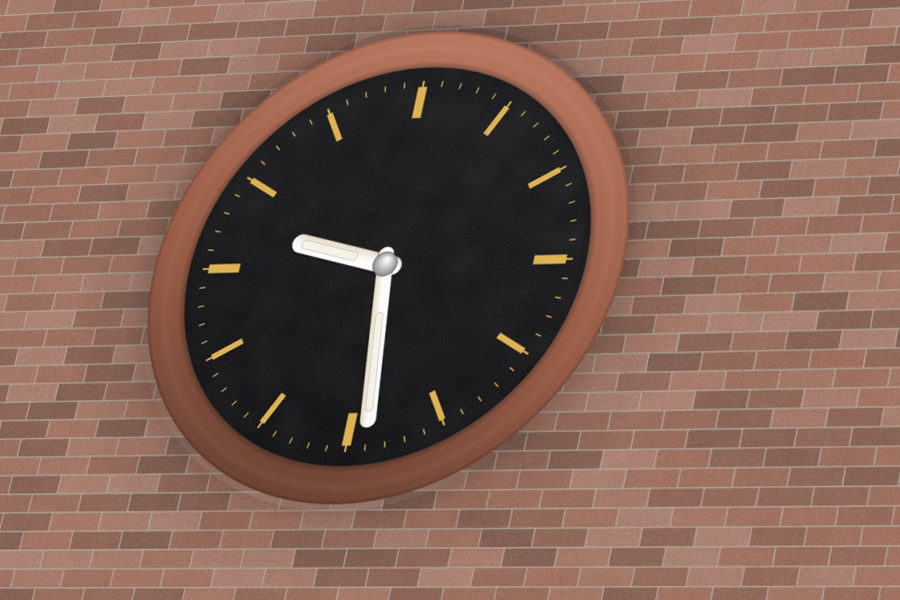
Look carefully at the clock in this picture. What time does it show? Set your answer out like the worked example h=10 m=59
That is h=9 m=29
